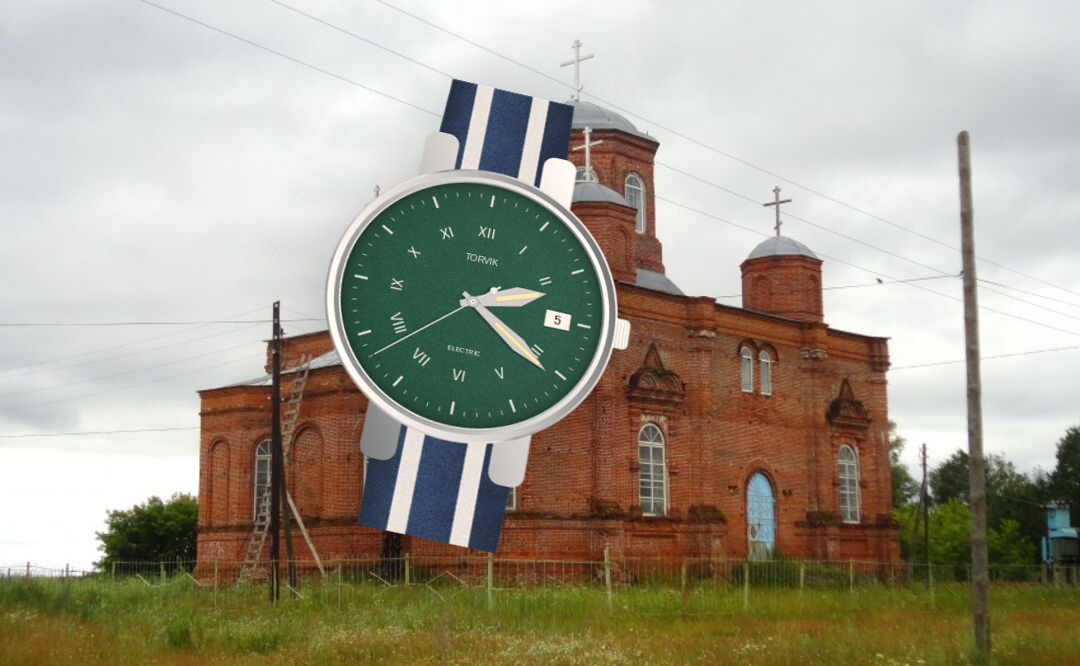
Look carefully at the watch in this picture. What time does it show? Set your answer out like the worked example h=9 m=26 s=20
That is h=2 m=20 s=38
